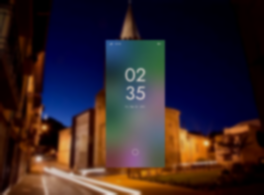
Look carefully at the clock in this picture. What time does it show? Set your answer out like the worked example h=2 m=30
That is h=2 m=35
